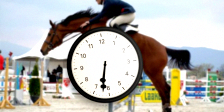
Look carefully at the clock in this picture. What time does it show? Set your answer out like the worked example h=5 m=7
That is h=6 m=32
